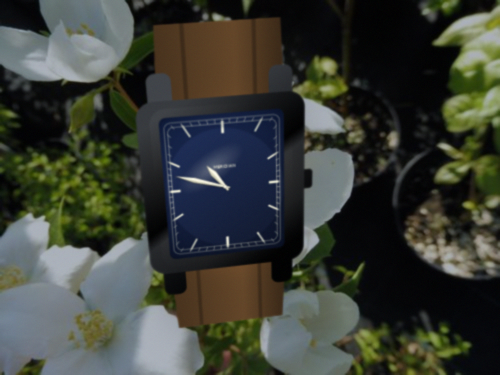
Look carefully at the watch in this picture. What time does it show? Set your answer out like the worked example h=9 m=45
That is h=10 m=48
